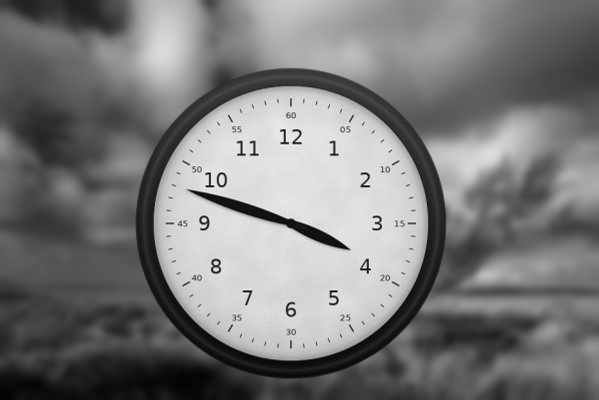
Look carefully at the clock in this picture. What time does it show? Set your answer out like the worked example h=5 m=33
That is h=3 m=48
